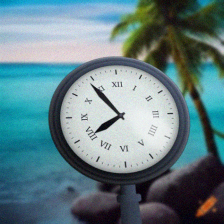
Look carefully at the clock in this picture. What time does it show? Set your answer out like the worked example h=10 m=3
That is h=7 m=54
